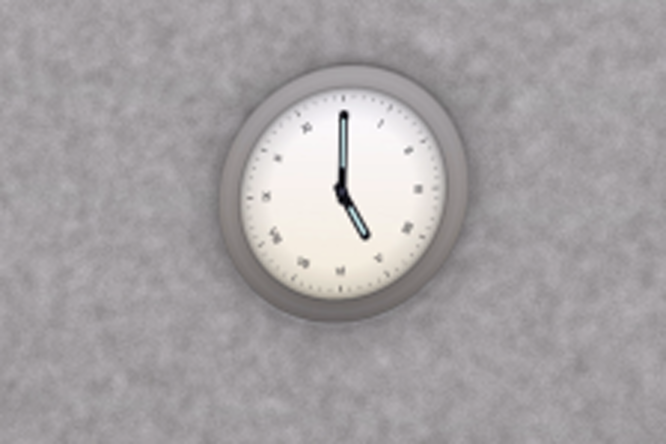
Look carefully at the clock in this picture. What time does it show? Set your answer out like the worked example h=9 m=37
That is h=5 m=0
